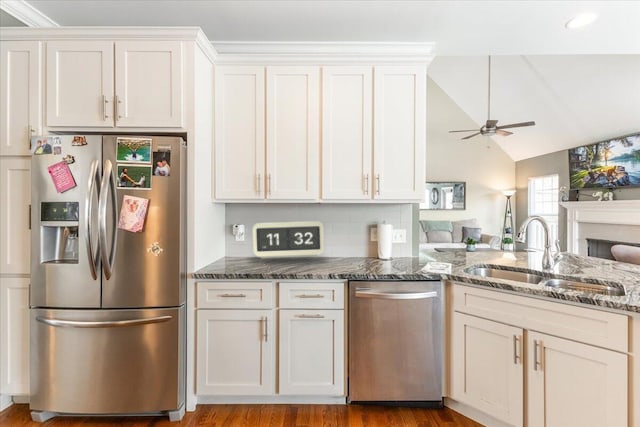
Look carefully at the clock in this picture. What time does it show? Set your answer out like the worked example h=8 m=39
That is h=11 m=32
